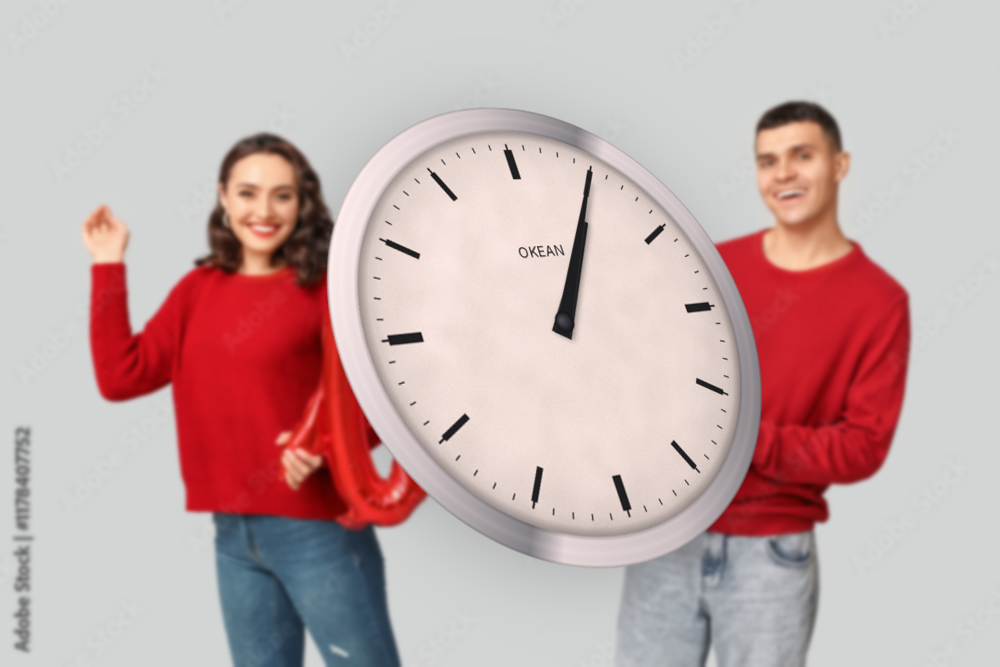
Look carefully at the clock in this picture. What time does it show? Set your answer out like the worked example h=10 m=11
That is h=1 m=5
